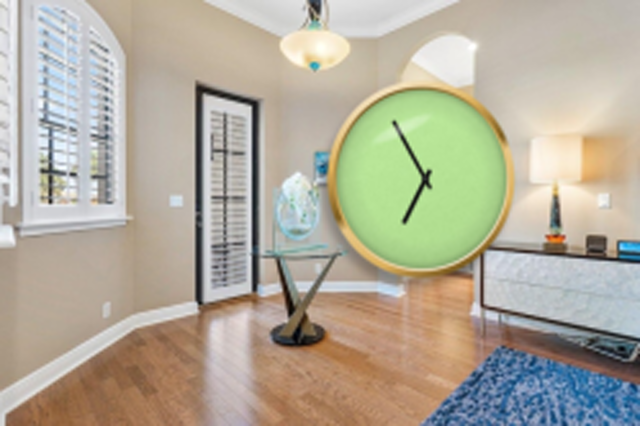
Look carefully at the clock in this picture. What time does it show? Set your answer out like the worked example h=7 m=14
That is h=6 m=55
